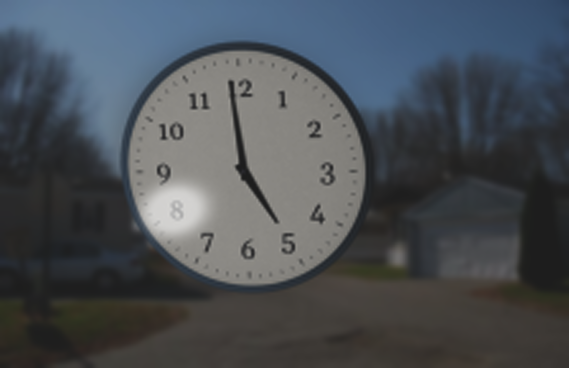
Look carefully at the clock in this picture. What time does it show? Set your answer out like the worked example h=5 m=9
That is h=4 m=59
